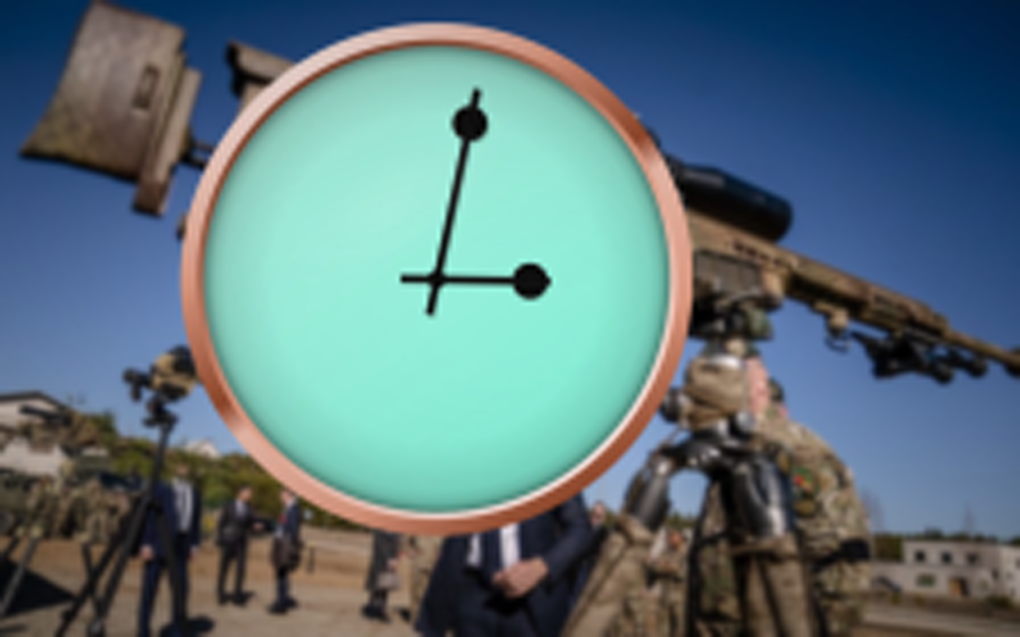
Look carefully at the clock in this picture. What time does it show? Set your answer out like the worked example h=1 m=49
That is h=3 m=2
